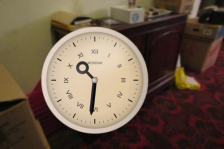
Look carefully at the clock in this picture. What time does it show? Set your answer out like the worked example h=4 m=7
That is h=10 m=31
